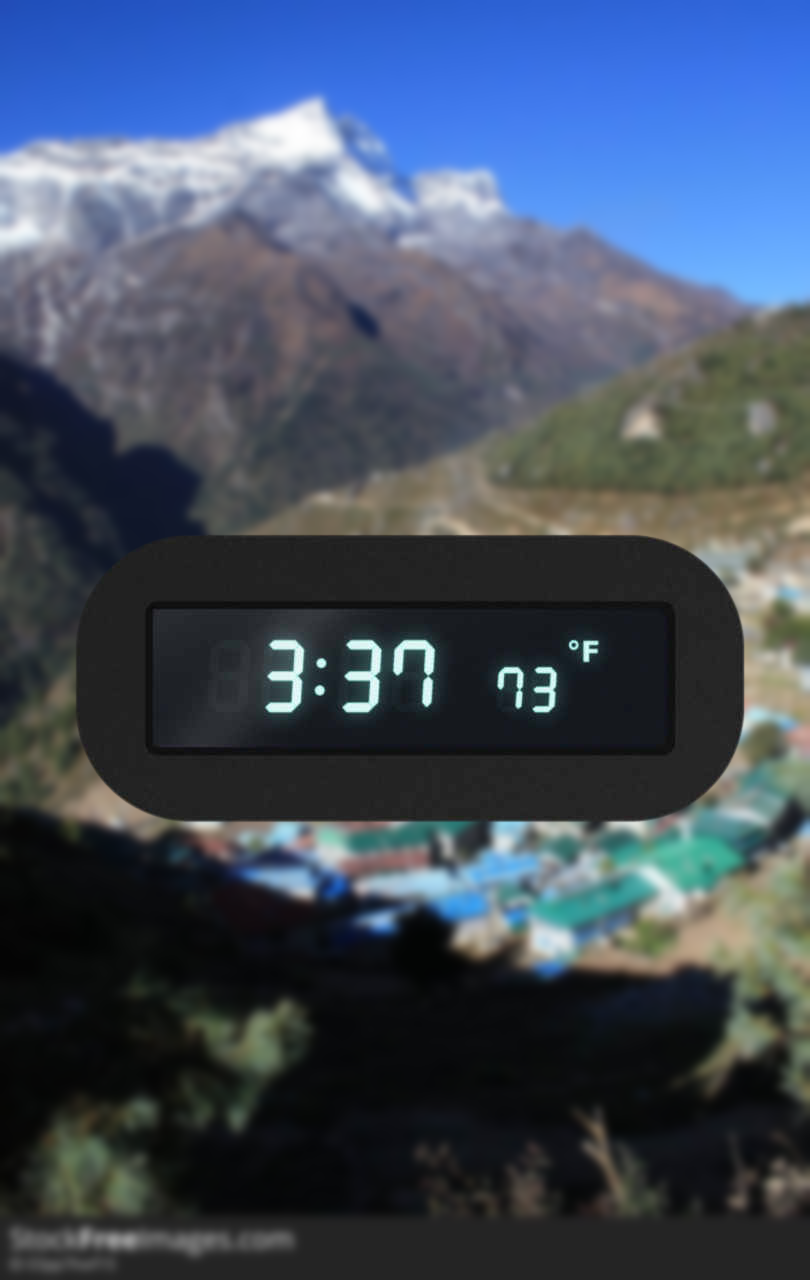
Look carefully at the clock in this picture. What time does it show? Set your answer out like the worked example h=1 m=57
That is h=3 m=37
